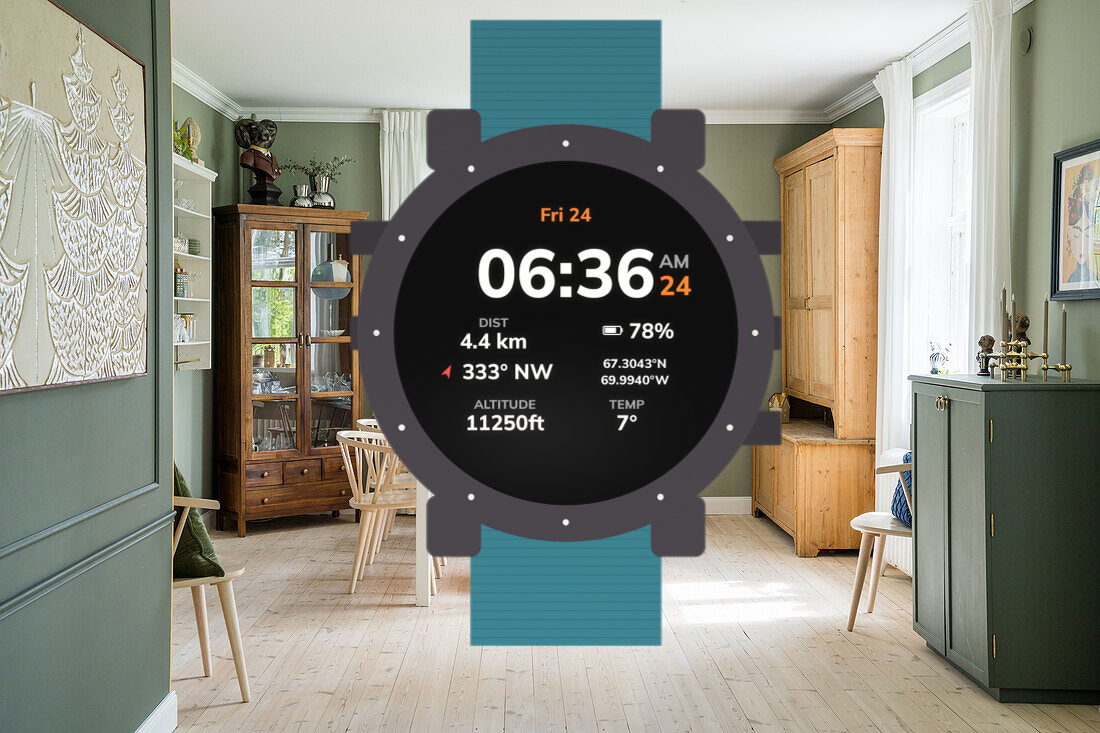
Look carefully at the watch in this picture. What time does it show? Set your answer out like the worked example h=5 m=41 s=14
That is h=6 m=36 s=24
